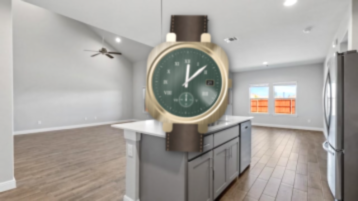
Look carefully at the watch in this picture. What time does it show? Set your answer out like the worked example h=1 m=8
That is h=12 m=8
